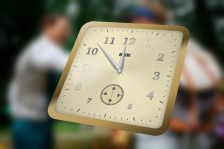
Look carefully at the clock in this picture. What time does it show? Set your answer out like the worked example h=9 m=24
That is h=11 m=52
